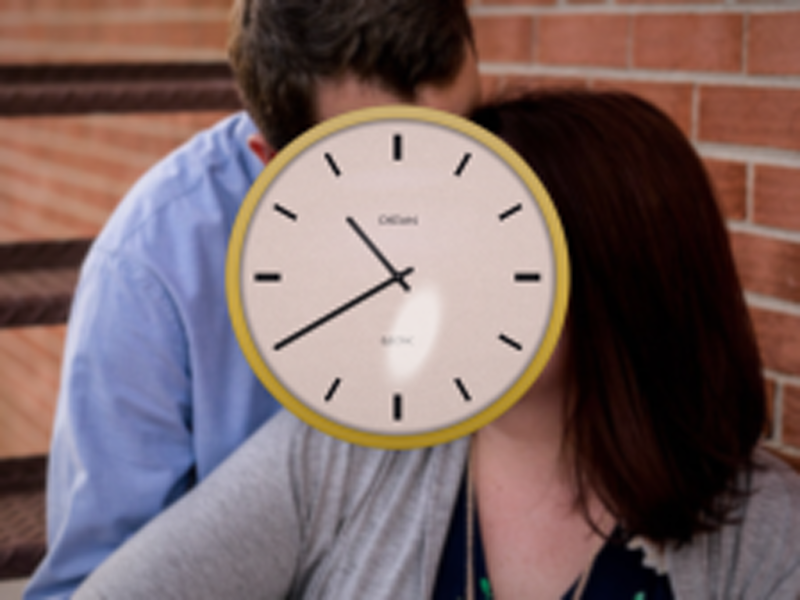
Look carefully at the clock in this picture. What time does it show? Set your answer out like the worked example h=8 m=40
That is h=10 m=40
